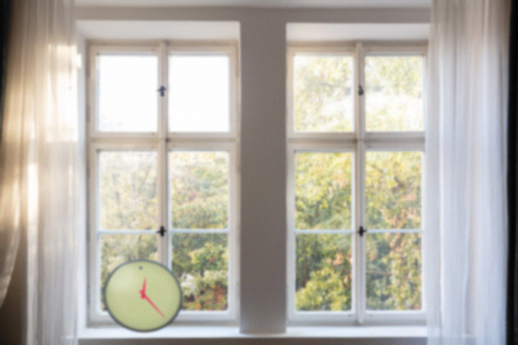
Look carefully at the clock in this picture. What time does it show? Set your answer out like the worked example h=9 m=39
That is h=12 m=24
